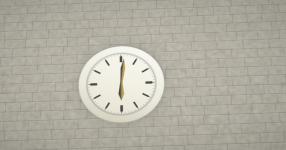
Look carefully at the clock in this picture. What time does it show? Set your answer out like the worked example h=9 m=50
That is h=6 m=1
